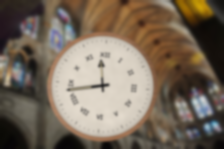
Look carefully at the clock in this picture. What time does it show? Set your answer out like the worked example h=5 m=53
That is h=11 m=43
